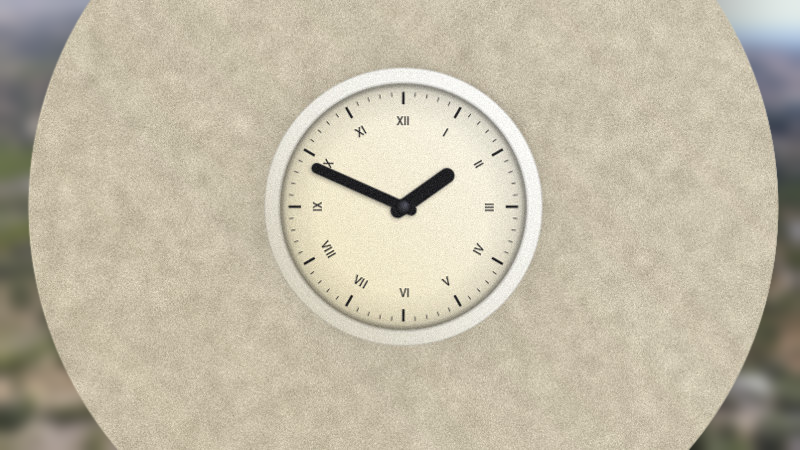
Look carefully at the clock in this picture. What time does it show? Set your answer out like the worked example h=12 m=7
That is h=1 m=49
